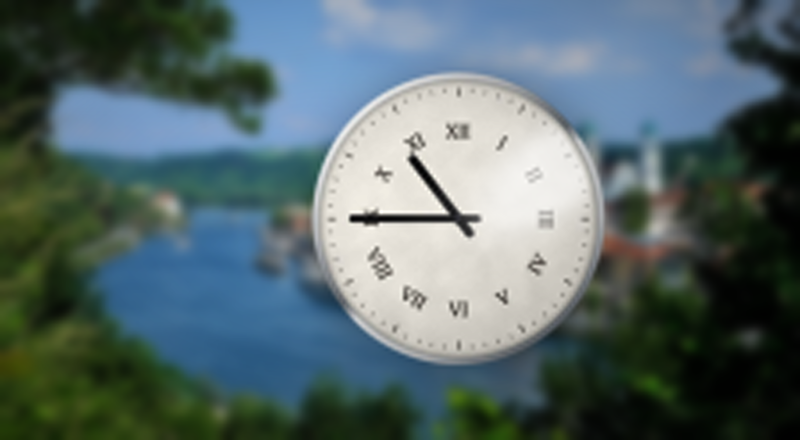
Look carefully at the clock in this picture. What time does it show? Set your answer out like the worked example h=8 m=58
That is h=10 m=45
